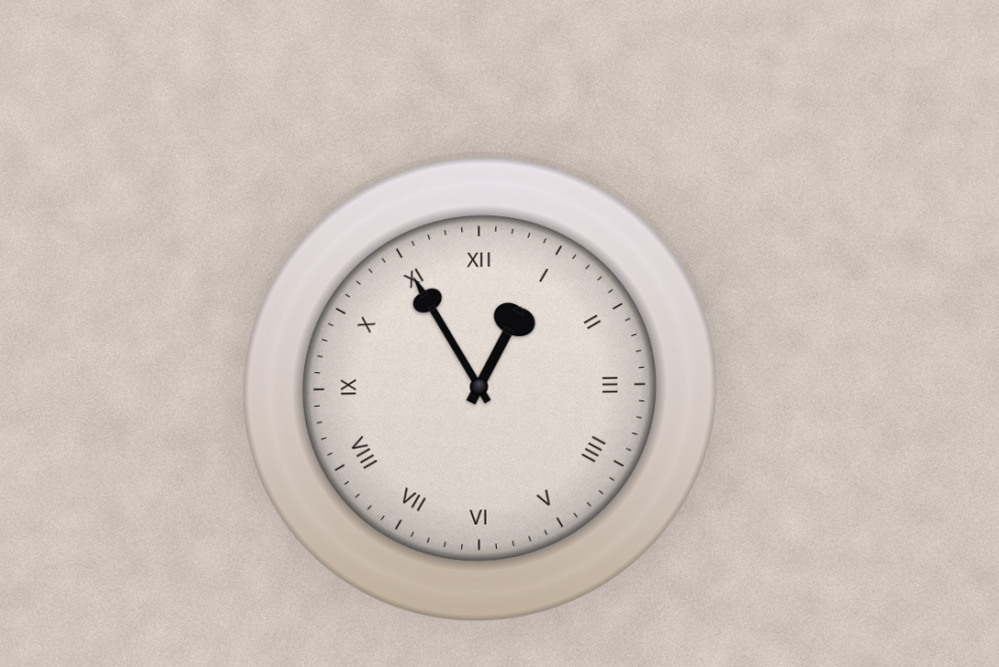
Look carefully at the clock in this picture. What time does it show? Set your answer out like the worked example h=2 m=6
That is h=12 m=55
